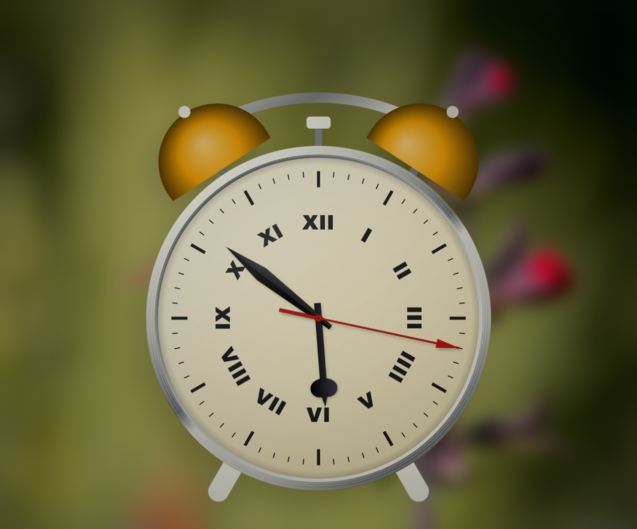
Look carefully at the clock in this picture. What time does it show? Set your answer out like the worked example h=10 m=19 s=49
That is h=5 m=51 s=17
